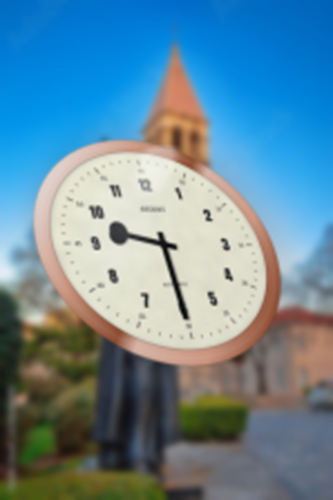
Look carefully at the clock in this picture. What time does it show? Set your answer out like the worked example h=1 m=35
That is h=9 m=30
